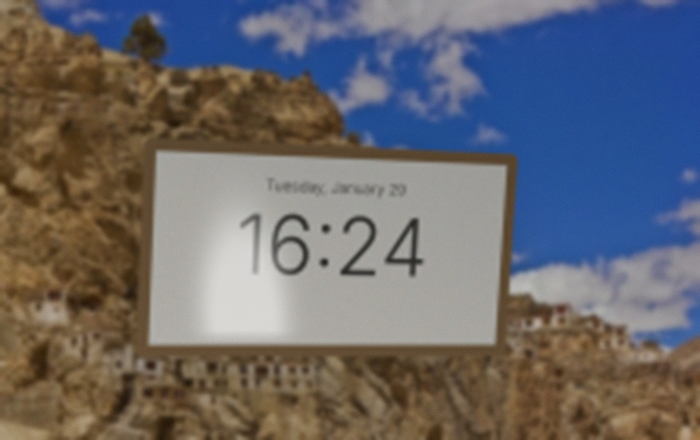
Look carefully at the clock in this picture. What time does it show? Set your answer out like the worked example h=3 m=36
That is h=16 m=24
